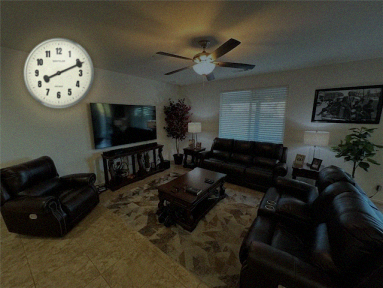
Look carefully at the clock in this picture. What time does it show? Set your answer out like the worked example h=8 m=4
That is h=8 m=11
